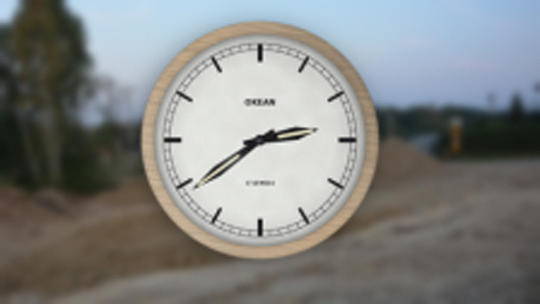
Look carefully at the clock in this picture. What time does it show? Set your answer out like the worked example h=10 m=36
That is h=2 m=39
